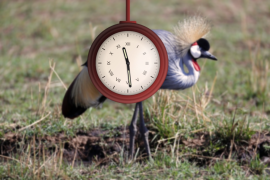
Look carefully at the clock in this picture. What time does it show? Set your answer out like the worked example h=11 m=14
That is h=11 m=29
